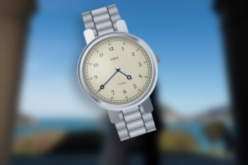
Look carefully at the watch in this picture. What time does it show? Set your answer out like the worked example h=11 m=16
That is h=4 m=40
